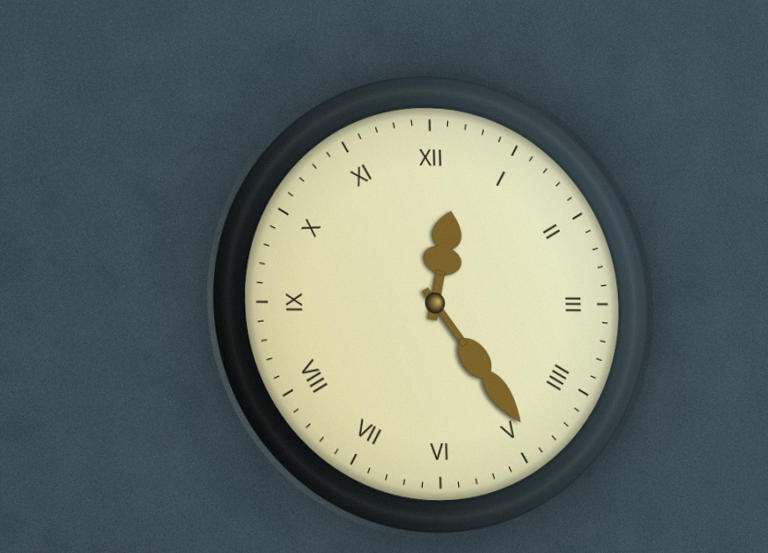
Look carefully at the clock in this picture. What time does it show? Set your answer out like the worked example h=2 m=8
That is h=12 m=24
